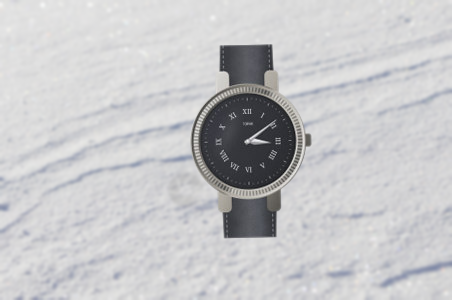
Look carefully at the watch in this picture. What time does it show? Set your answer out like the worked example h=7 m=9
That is h=3 m=9
